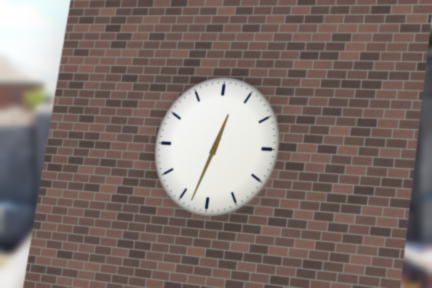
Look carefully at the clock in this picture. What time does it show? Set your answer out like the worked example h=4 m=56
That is h=12 m=33
